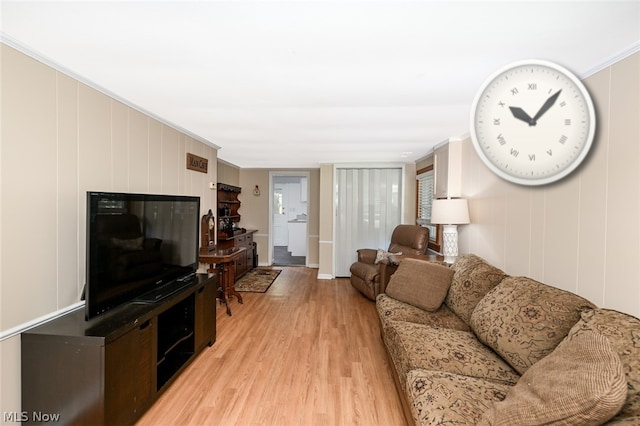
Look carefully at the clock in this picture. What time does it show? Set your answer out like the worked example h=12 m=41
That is h=10 m=7
